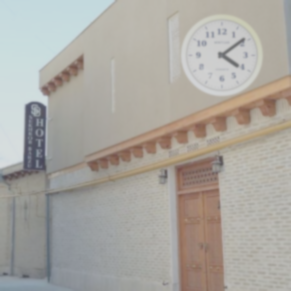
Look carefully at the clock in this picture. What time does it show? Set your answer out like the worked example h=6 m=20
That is h=4 m=9
